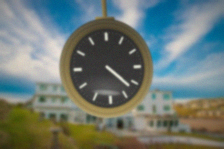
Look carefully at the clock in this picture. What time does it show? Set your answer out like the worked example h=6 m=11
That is h=4 m=22
